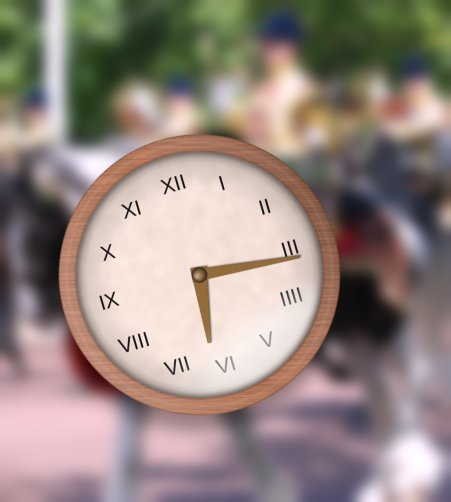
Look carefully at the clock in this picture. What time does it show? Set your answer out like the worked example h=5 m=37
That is h=6 m=16
